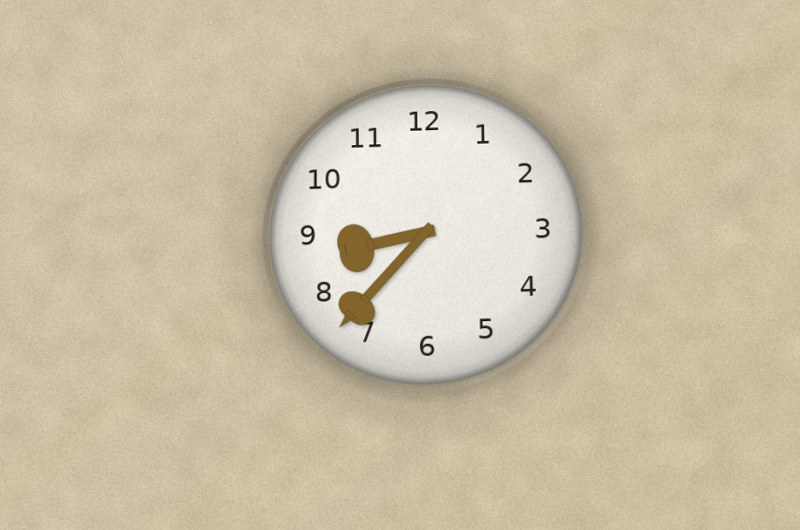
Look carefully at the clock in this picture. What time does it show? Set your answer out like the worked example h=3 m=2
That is h=8 m=37
